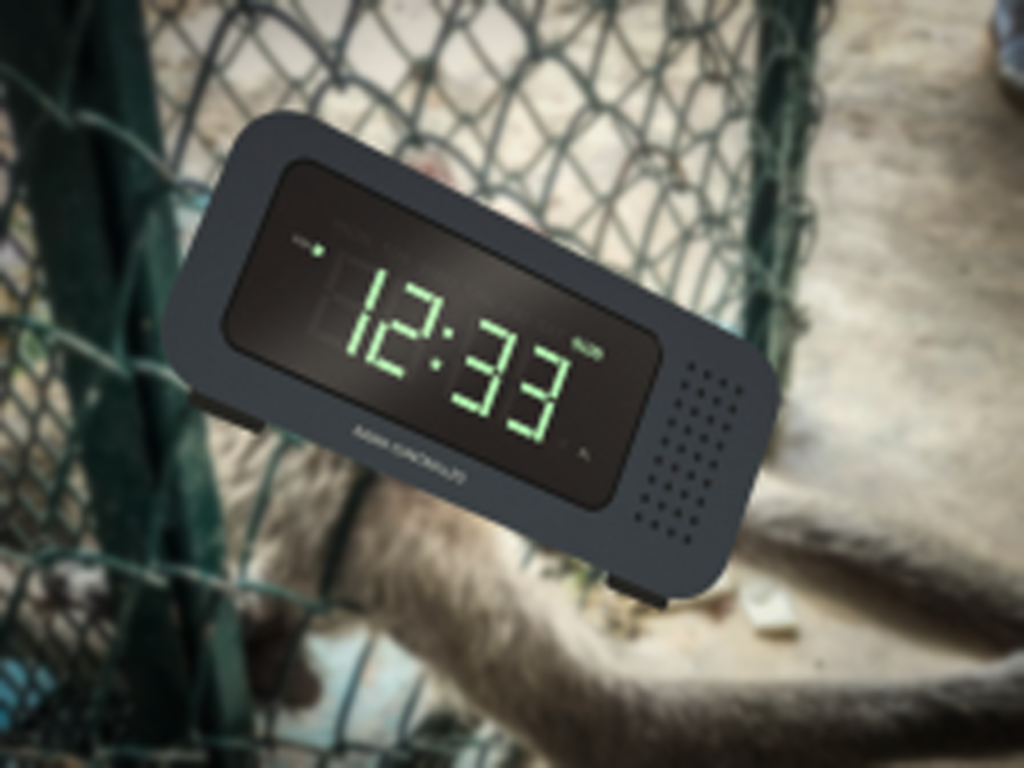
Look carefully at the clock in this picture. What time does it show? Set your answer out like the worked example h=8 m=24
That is h=12 m=33
